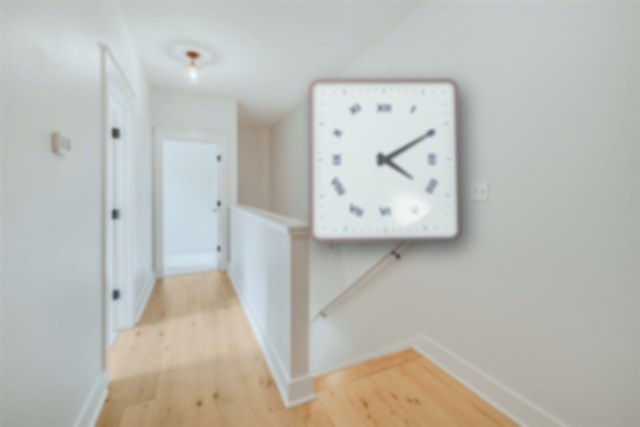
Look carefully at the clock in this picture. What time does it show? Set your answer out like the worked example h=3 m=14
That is h=4 m=10
